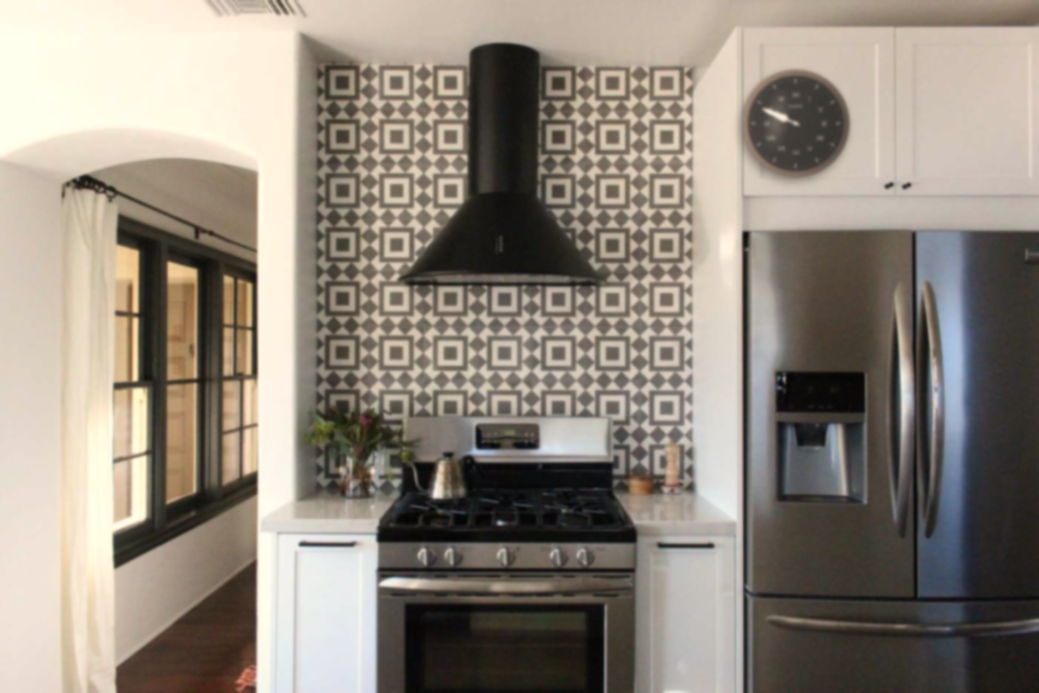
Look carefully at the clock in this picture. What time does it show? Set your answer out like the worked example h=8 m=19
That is h=9 m=49
